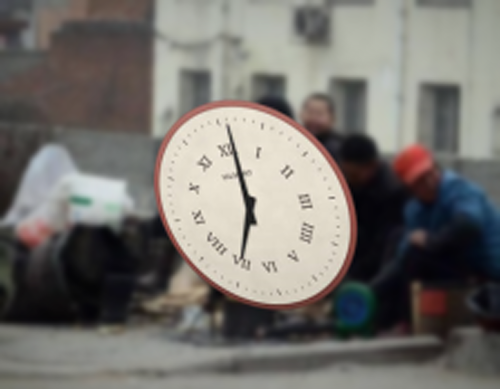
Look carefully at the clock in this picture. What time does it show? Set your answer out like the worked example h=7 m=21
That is h=7 m=1
